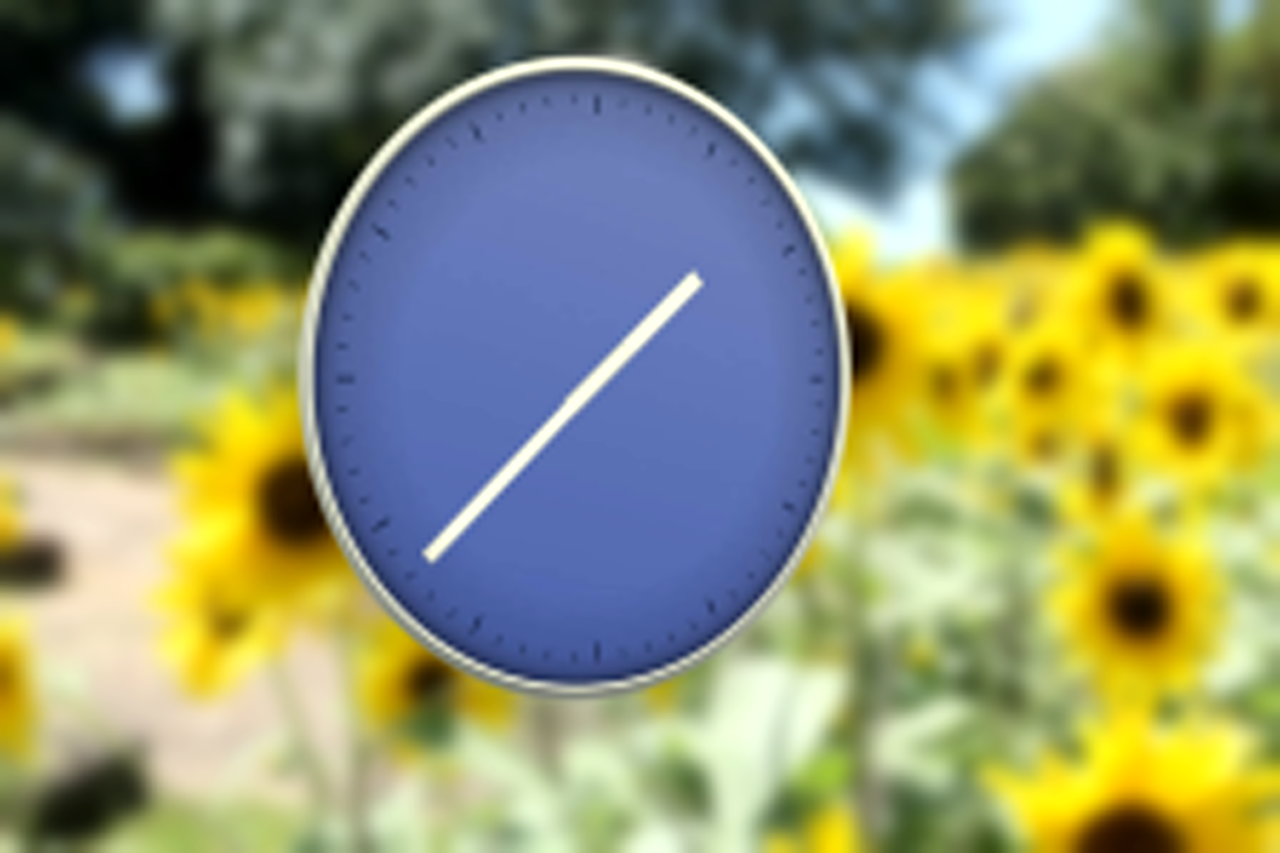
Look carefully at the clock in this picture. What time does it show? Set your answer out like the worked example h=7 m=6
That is h=1 m=38
